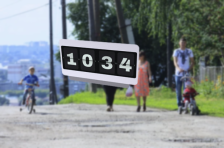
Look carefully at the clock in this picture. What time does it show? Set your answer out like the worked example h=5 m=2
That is h=10 m=34
